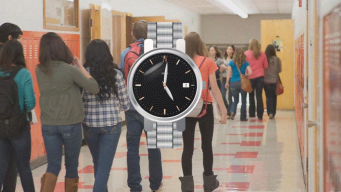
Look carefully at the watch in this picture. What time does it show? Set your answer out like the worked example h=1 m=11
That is h=5 m=1
